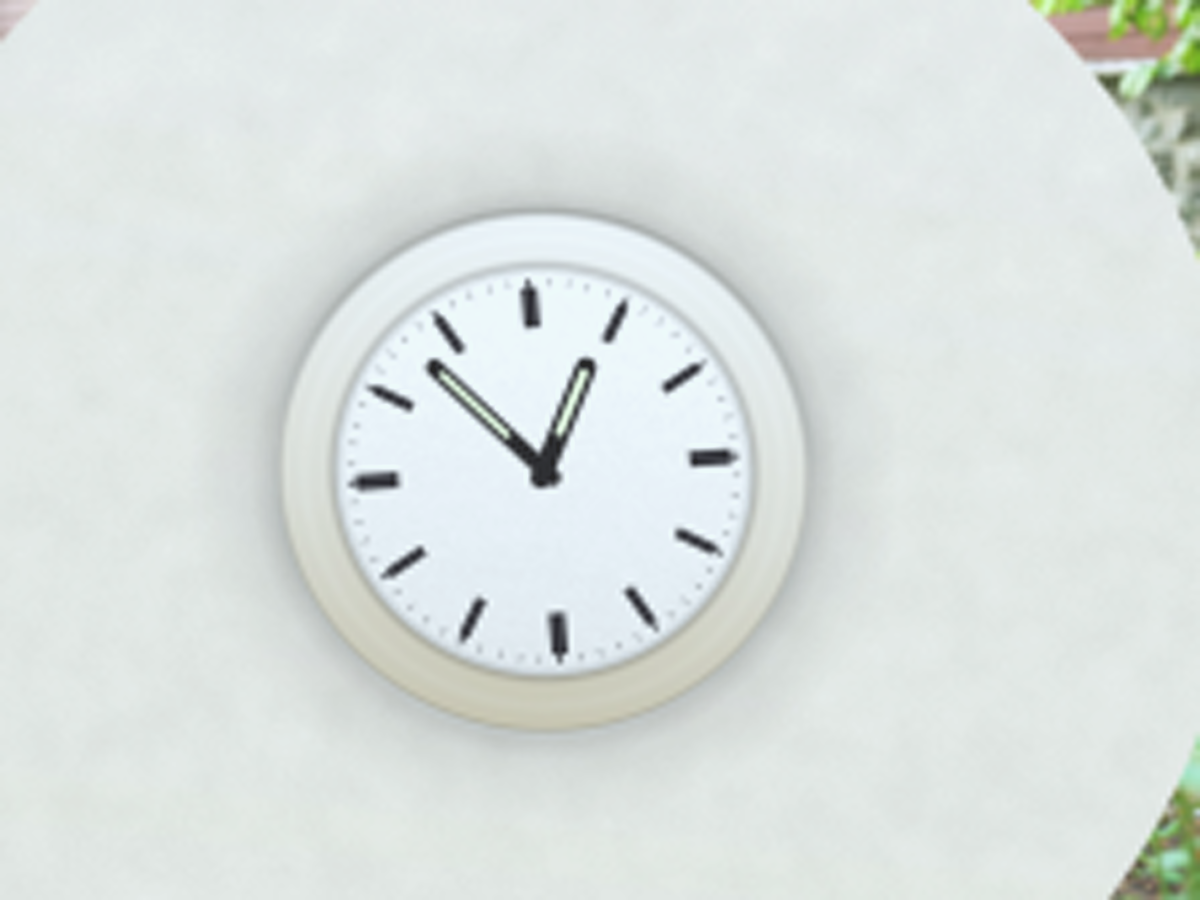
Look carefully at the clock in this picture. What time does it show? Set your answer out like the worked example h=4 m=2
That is h=12 m=53
